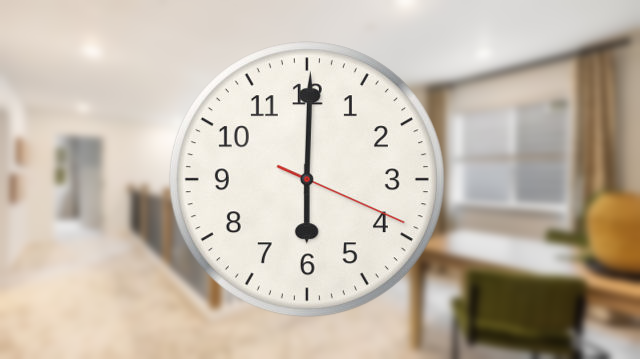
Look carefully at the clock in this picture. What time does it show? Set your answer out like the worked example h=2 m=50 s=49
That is h=6 m=0 s=19
